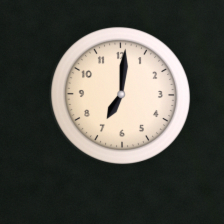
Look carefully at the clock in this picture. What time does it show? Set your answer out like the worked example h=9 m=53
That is h=7 m=1
